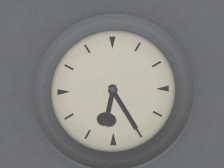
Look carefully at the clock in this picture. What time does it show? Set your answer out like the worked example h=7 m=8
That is h=6 m=25
